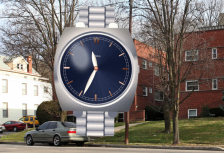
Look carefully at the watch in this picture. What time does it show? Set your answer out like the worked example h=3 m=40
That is h=11 m=34
